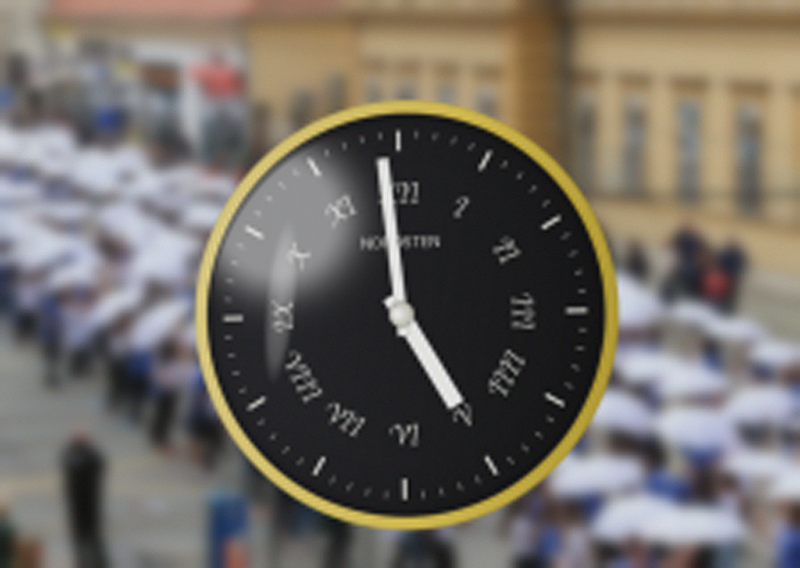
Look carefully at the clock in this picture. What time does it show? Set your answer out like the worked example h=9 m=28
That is h=4 m=59
